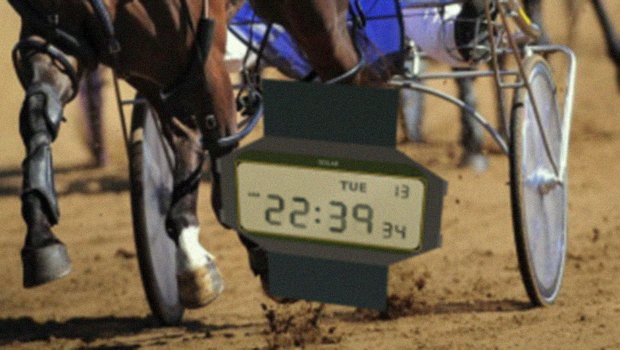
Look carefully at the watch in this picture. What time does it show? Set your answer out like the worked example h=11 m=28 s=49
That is h=22 m=39 s=34
